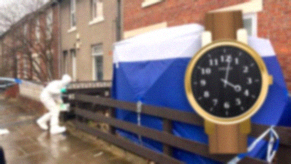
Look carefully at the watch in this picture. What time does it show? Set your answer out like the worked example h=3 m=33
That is h=4 m=2
